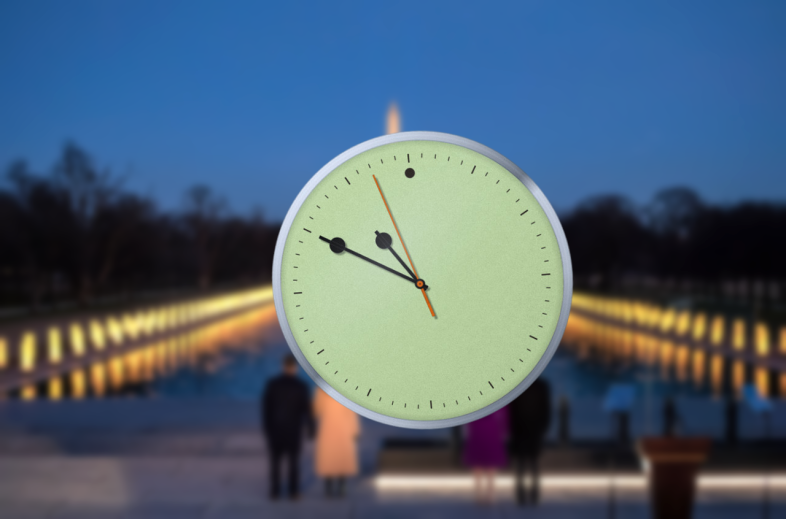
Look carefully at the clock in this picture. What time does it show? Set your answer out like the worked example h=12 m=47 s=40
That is h=10 m=49 s=57
